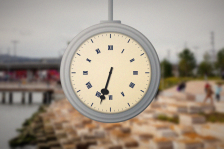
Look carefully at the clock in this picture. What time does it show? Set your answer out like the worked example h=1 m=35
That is h=6 m=33
